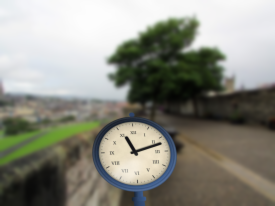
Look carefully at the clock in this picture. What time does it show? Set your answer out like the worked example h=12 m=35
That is h=11 m=12
